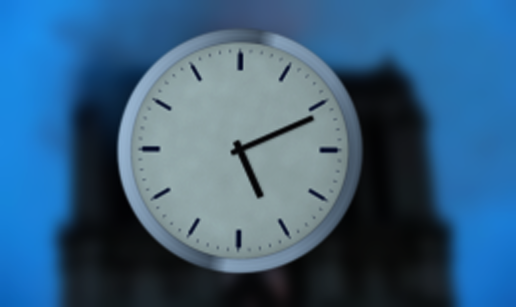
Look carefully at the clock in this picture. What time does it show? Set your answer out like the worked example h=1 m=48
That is h=5 m=11
